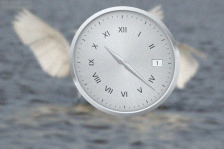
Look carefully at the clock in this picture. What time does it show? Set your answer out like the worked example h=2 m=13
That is h=10 m=22
